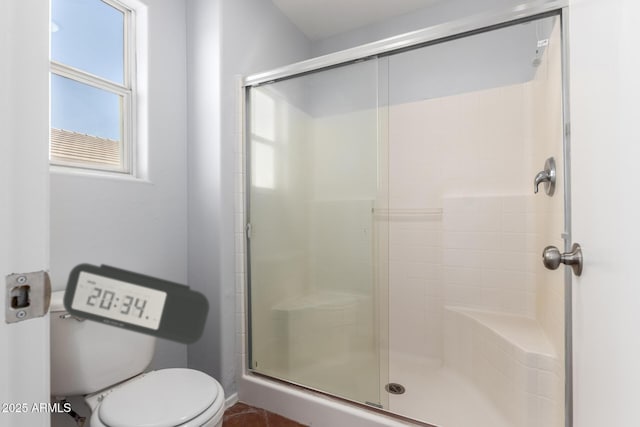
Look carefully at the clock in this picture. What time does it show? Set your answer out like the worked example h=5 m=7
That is h=20 m=34
